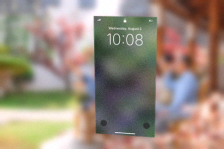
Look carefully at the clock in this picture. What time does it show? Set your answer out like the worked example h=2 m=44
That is h=10 m=8
